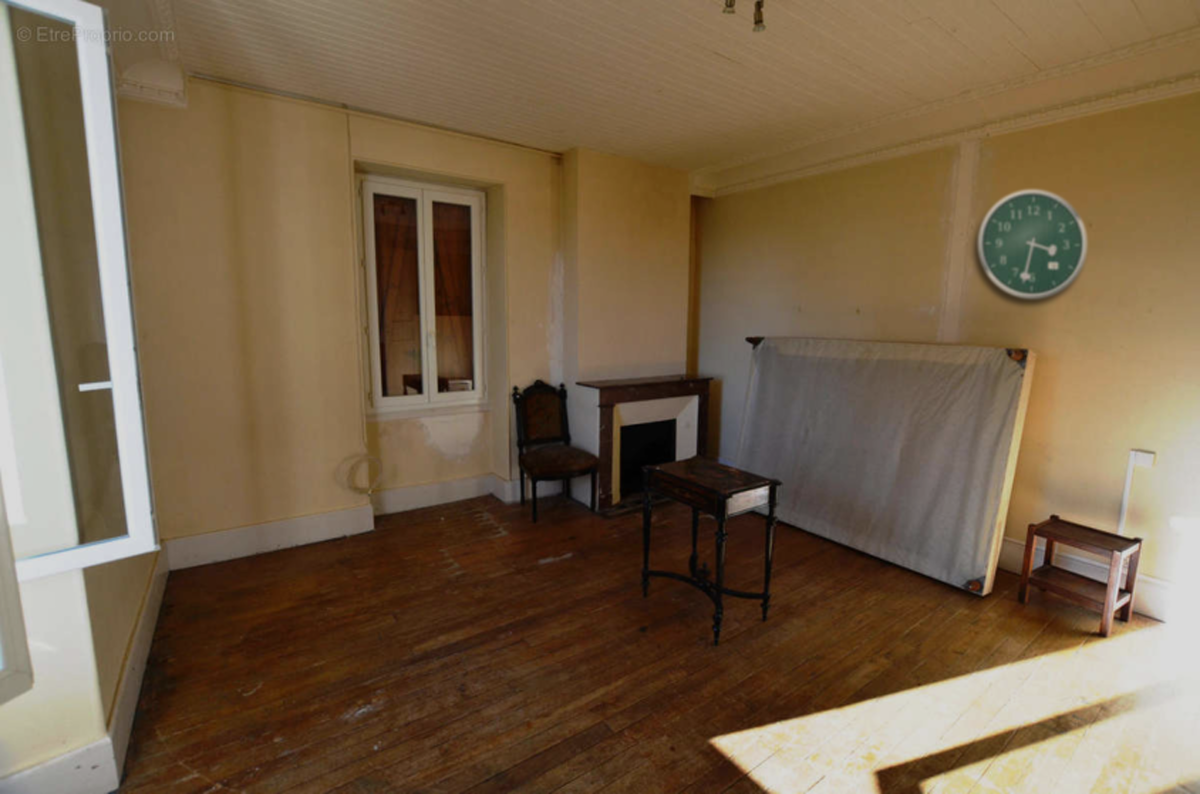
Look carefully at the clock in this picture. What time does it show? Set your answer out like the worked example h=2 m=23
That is h=3 m=32
